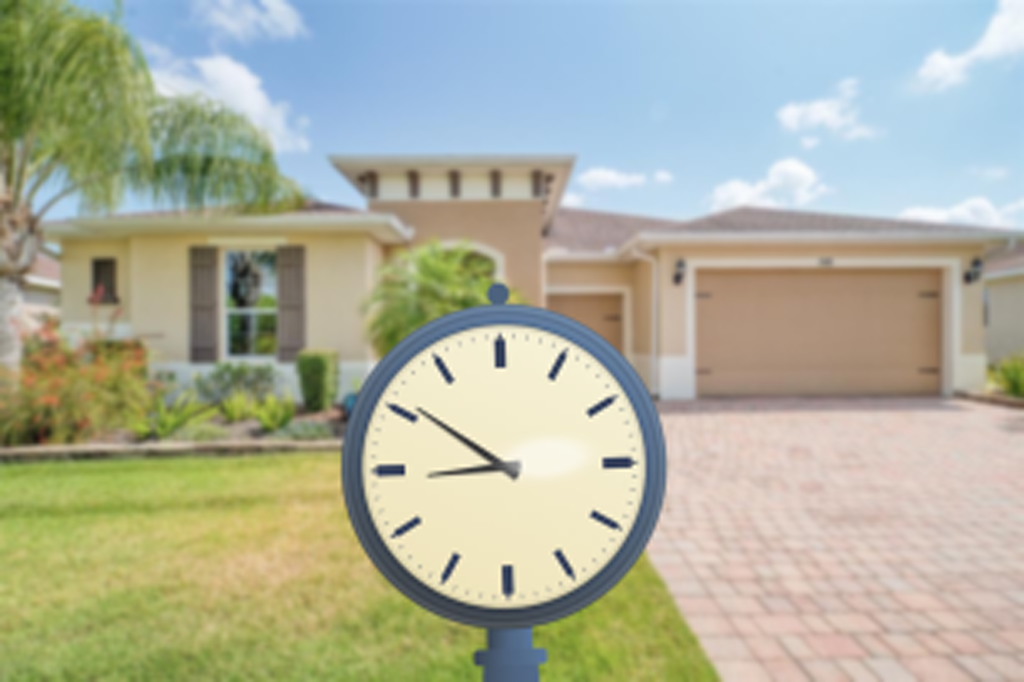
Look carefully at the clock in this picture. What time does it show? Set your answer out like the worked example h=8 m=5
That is h=8 m=51
